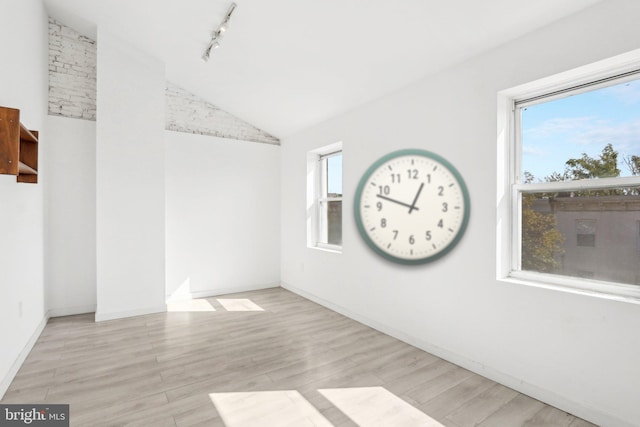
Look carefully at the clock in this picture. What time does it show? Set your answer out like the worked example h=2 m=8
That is h=12 m=48
